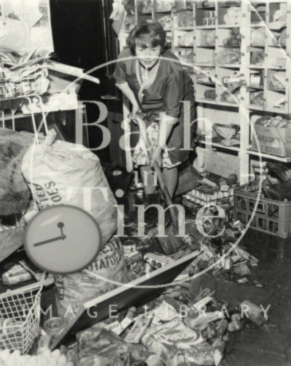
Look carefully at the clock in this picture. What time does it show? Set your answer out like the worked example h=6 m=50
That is h=11 m=42
